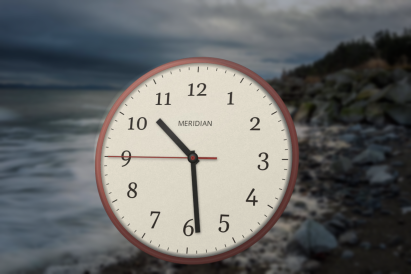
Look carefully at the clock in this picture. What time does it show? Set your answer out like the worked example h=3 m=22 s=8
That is h=10 m=28 s=45
